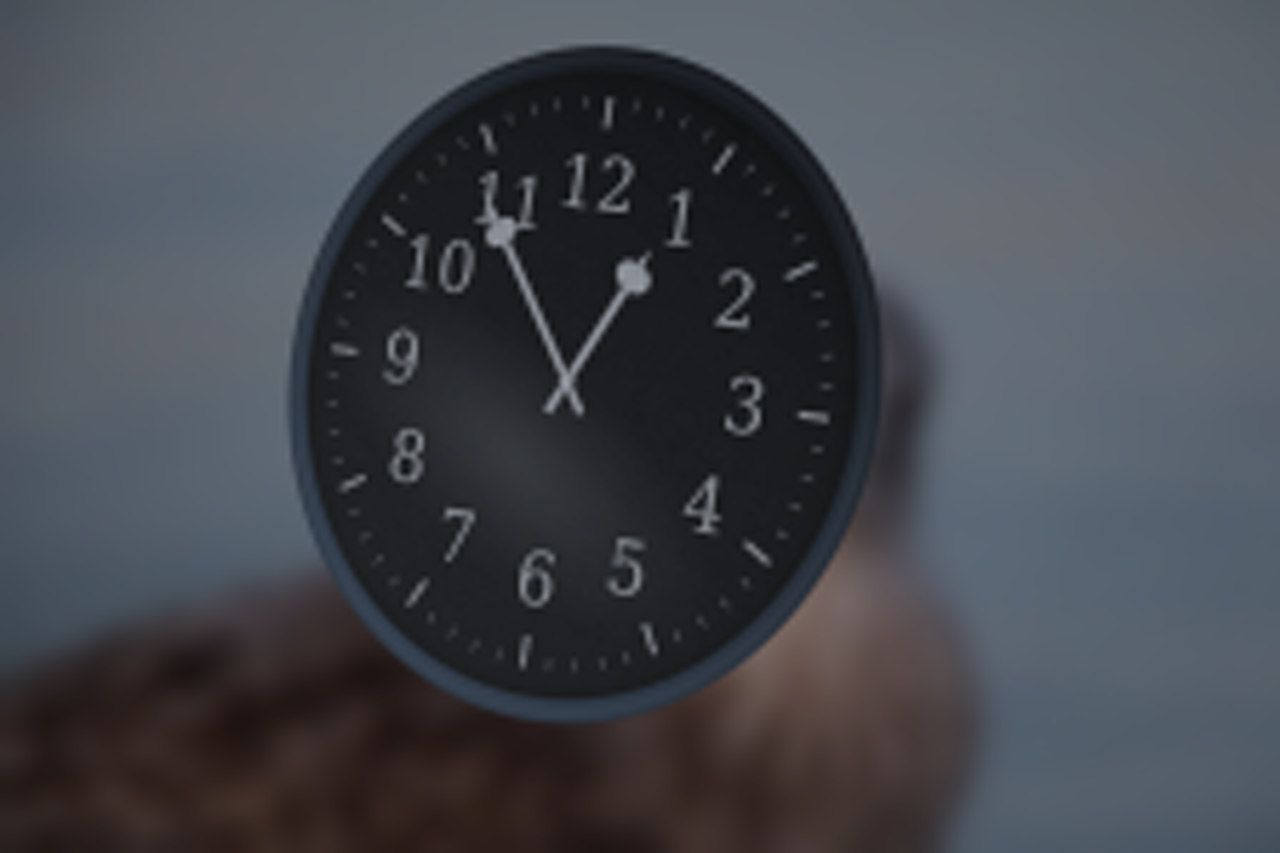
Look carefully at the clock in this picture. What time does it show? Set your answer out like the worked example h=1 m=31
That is h=12 m=54
